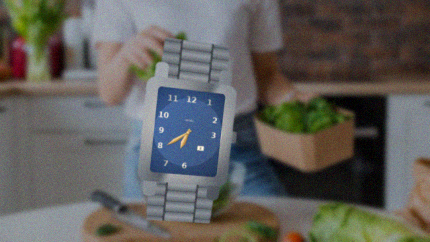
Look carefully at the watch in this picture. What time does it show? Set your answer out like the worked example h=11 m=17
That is h=6 m=39
